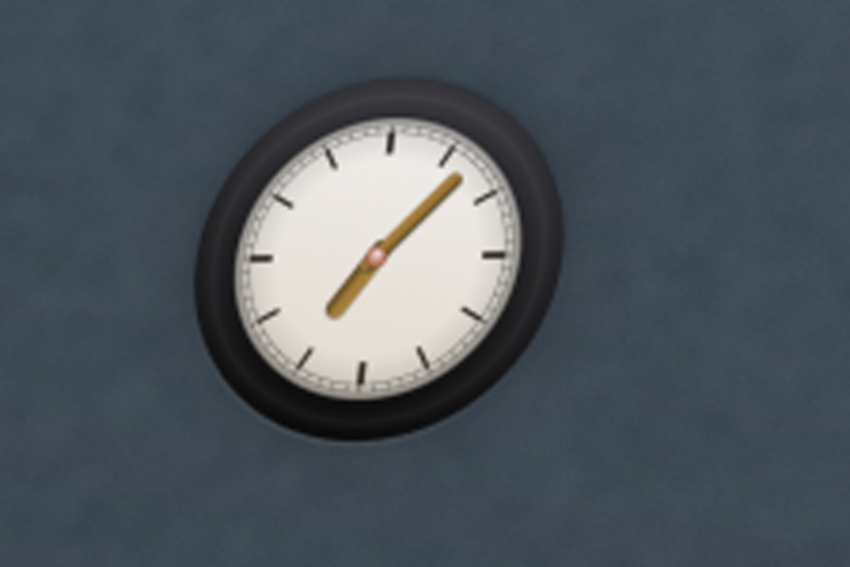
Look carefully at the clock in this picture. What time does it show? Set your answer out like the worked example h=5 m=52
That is h=7 m=7
